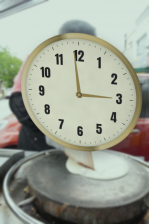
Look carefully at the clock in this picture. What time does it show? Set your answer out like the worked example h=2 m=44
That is h=2 m=59
